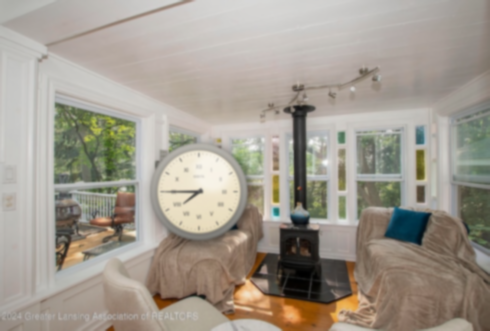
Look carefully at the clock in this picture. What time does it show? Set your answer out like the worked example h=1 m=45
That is h=7 m=45
